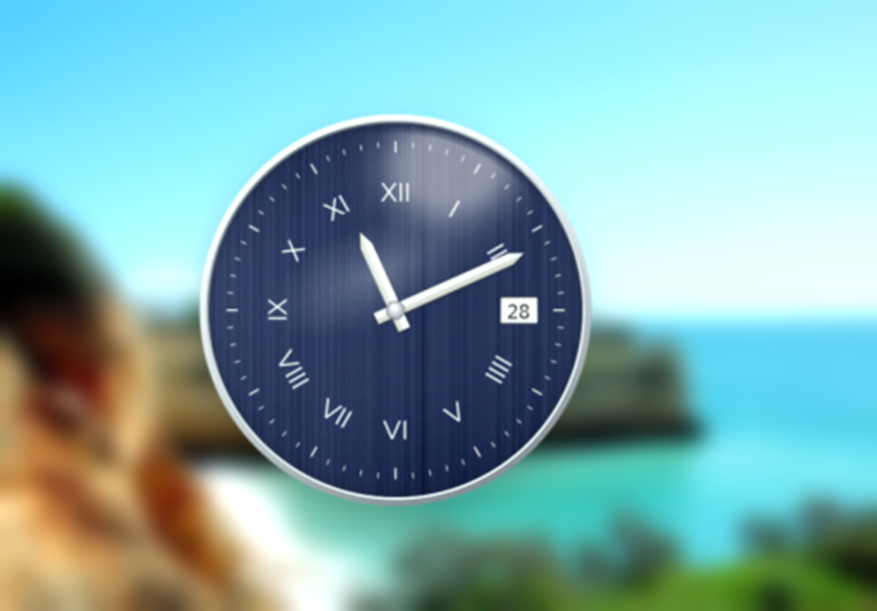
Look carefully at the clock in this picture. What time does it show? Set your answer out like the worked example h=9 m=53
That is h=11 m=11
